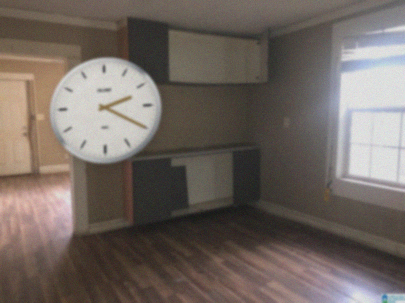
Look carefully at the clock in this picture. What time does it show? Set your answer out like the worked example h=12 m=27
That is h=2 m=20
